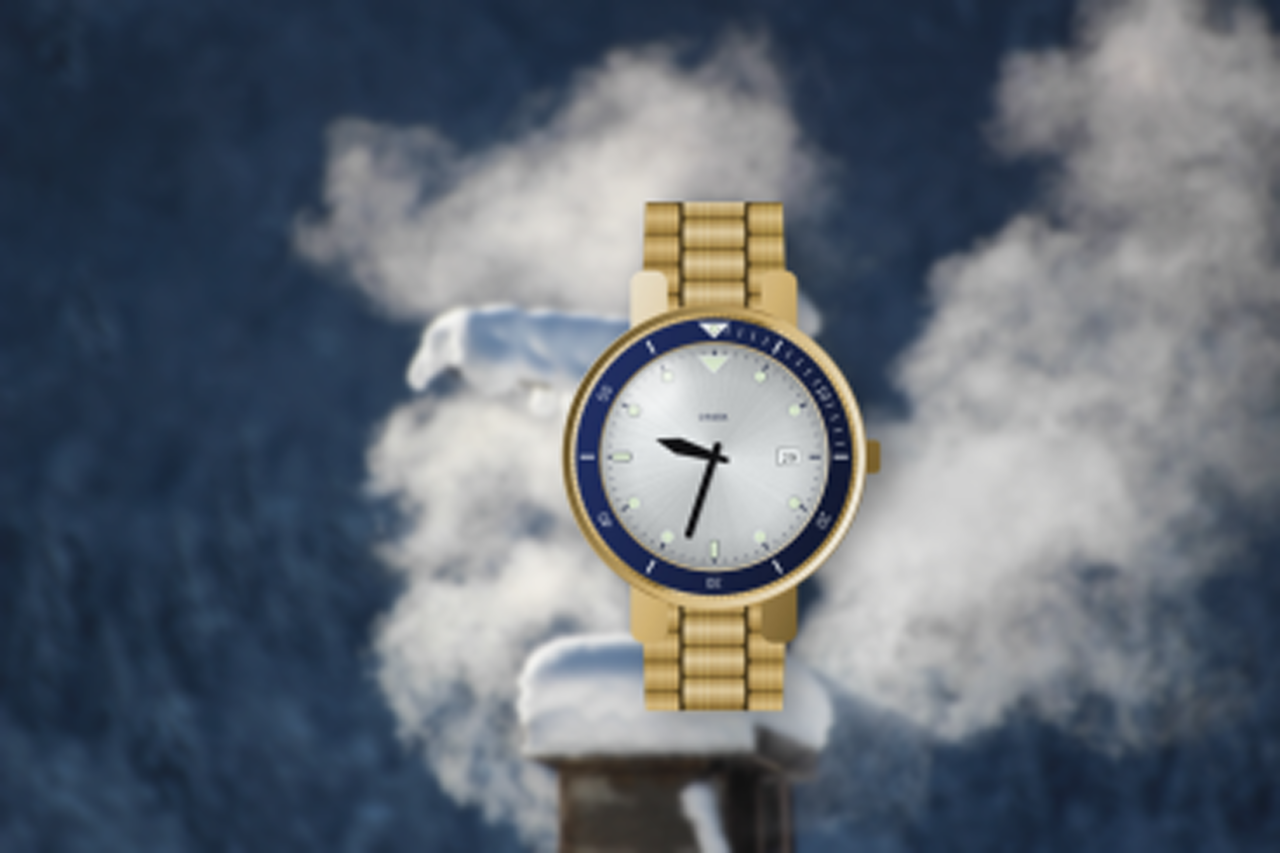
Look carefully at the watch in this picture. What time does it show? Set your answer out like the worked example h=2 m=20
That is h=9 m=33
